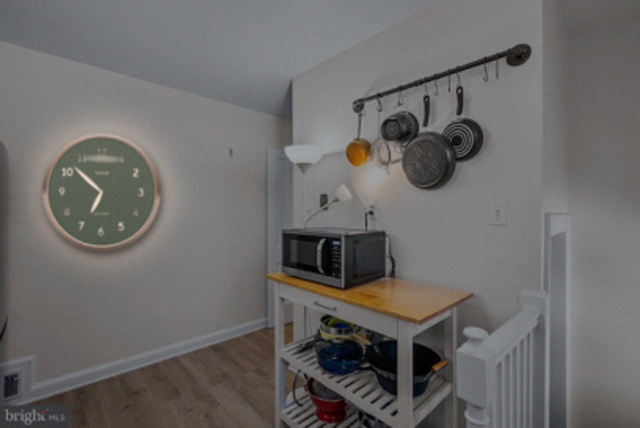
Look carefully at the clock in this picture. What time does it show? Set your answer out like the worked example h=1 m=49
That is h=6 m=52
